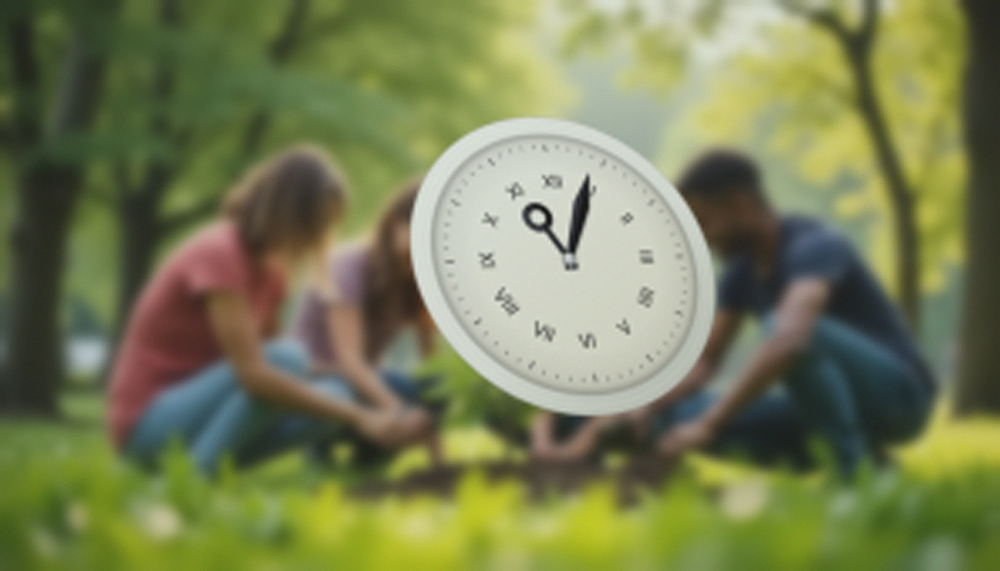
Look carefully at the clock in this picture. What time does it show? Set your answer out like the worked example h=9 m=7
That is h=11 m=4
